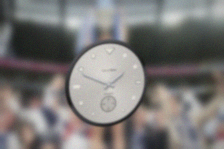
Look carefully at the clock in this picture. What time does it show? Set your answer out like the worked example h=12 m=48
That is h=1 m=49
